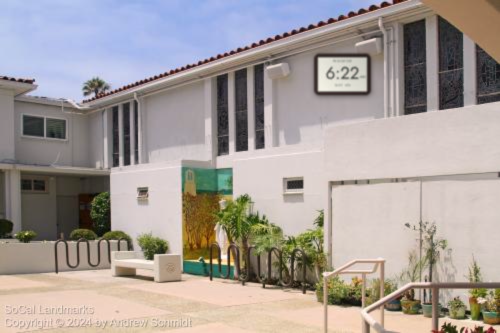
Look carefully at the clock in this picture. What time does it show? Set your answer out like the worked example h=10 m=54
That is h=6 m=22
